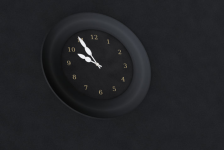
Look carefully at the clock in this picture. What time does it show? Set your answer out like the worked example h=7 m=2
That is h=9 m=55
